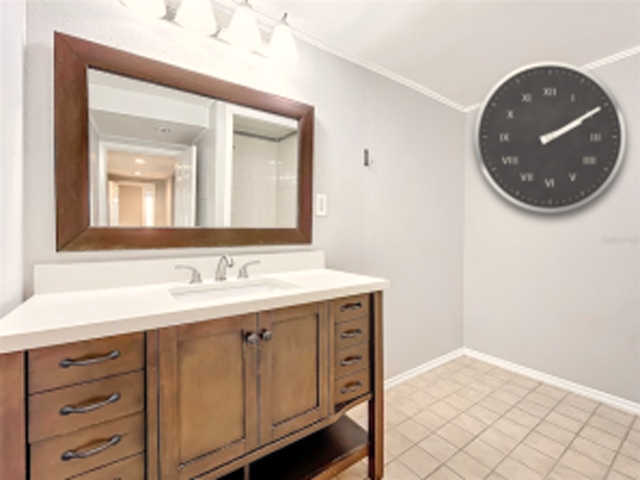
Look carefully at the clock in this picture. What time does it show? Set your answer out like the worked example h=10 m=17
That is h=2 m=10
